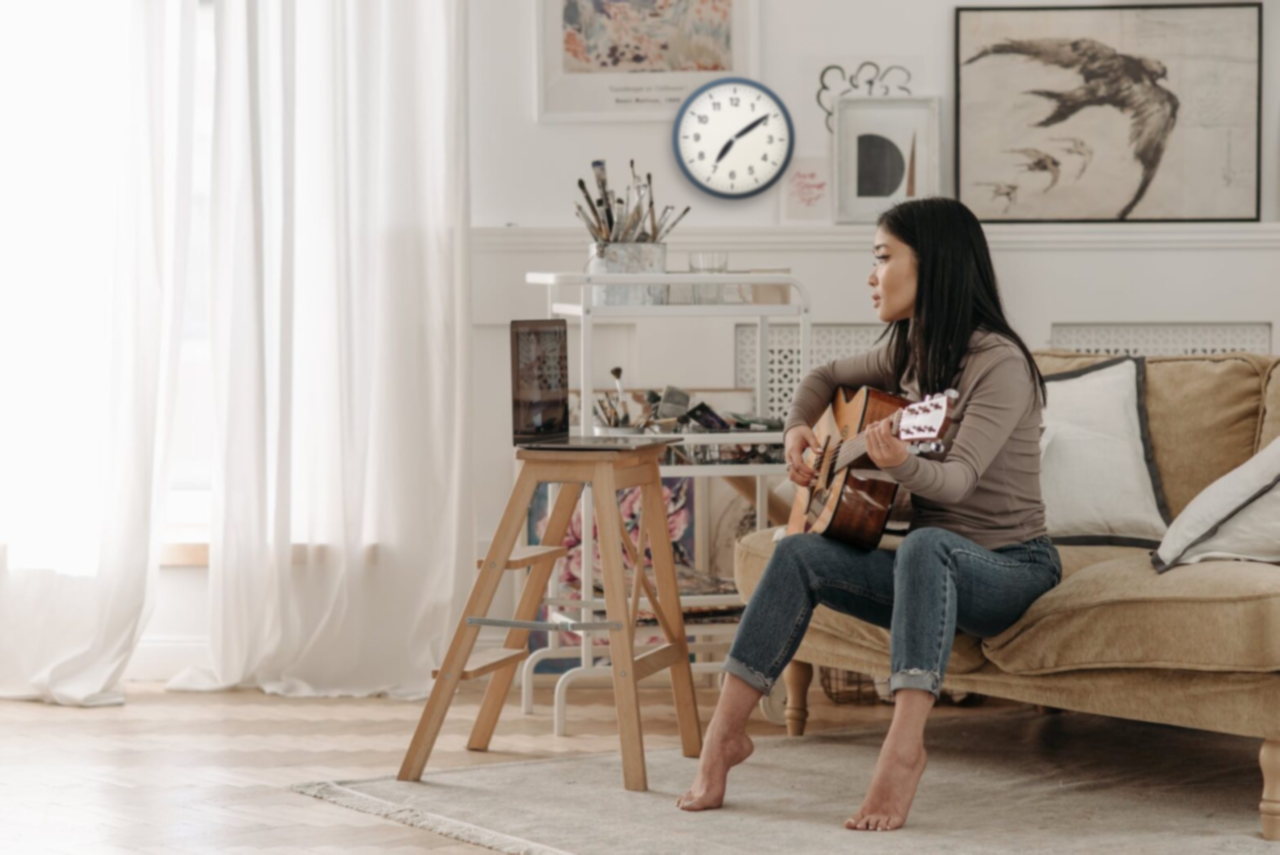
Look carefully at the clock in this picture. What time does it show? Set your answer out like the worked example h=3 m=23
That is h=7 m=9
